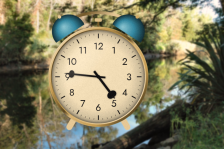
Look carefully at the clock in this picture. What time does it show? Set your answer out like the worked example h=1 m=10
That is h=4 m=46
